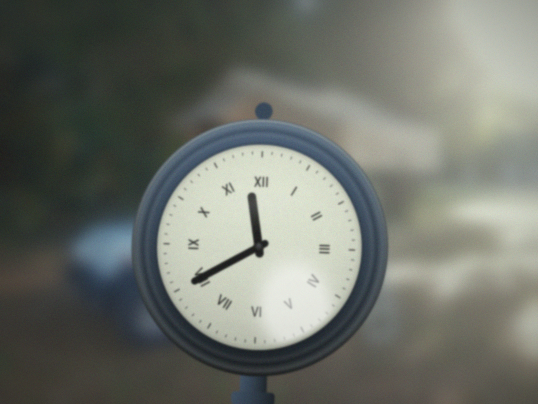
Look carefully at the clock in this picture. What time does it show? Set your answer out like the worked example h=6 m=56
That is h=11 m=40
